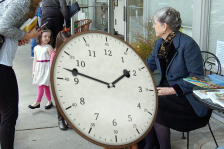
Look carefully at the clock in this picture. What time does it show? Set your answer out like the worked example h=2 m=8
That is h=1 m=47
